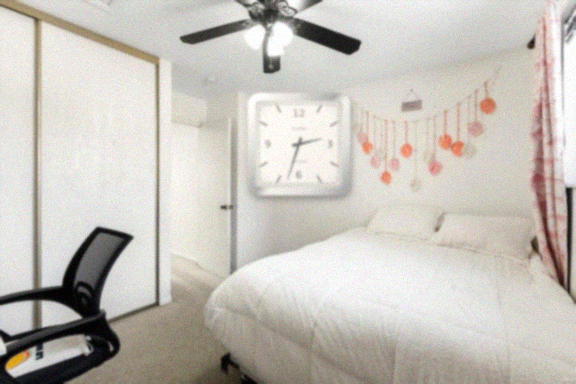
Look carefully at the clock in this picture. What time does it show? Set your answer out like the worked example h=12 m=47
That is h=2 m=33
